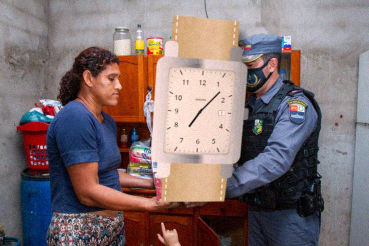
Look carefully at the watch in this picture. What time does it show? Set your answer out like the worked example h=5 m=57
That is h=7 m=7
